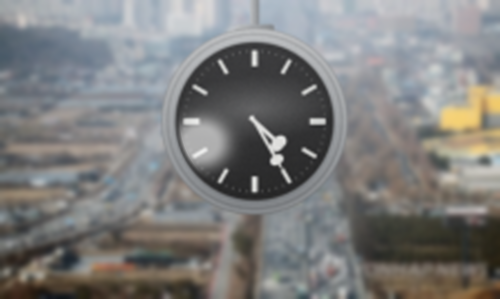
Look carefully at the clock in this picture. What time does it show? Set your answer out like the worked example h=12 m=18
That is h=4 m=25
